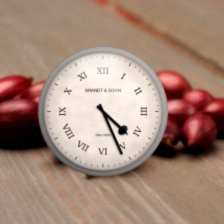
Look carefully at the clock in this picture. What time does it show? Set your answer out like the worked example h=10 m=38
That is h=4 m=26
